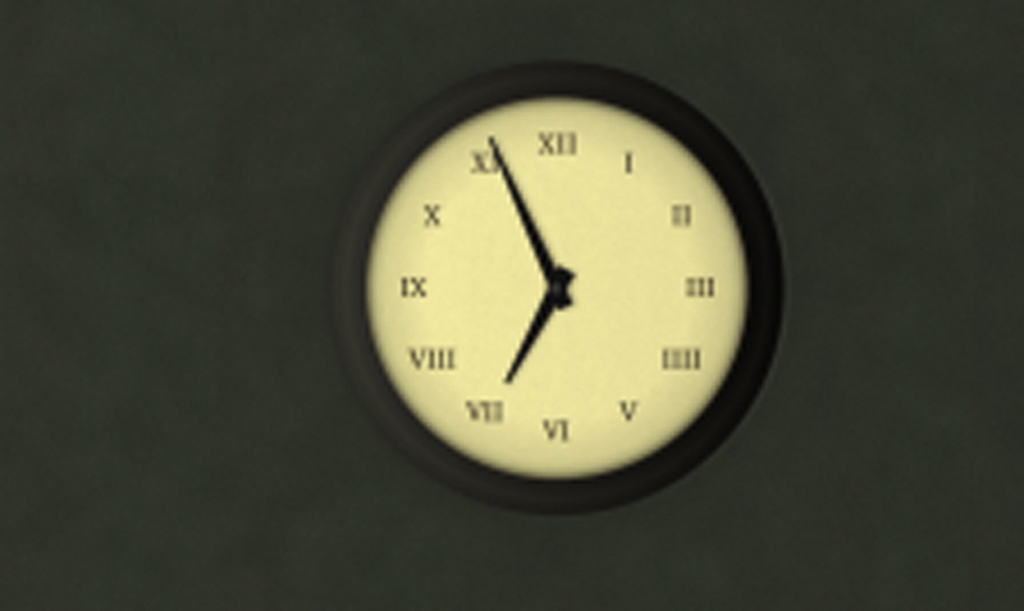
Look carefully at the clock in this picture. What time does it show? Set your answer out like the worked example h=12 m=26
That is h=6 m=56
